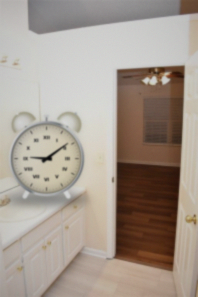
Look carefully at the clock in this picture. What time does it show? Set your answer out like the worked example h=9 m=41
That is h=9 m=9
